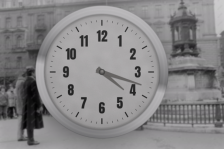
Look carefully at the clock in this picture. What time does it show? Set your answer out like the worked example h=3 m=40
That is h=4 m=18
